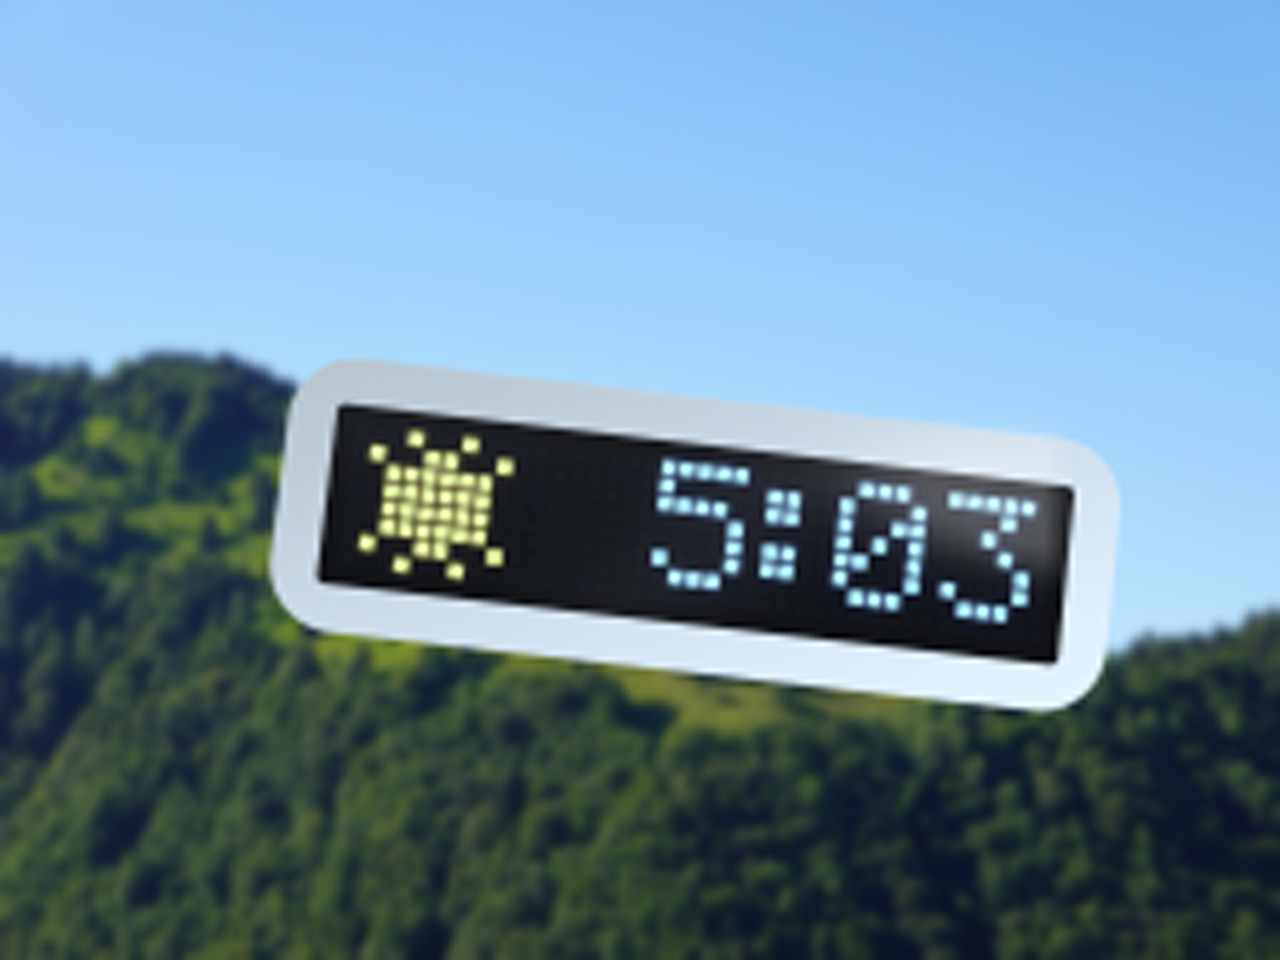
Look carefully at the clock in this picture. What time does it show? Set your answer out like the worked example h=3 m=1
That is h=5 m=3
